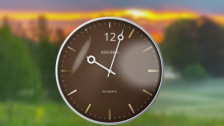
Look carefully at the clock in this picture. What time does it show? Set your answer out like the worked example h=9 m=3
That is h=10 m=3
